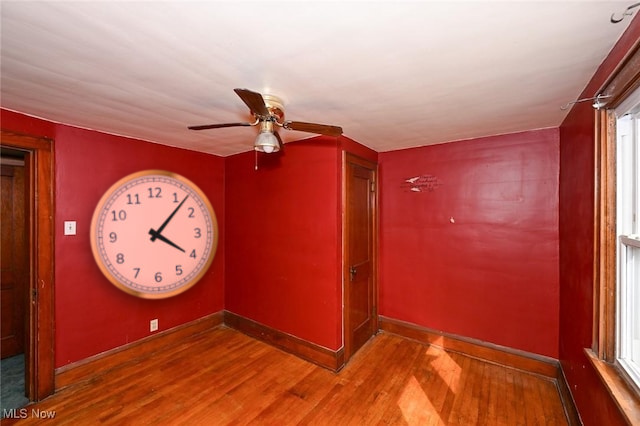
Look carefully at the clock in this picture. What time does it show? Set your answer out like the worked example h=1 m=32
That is h=4 m=7
